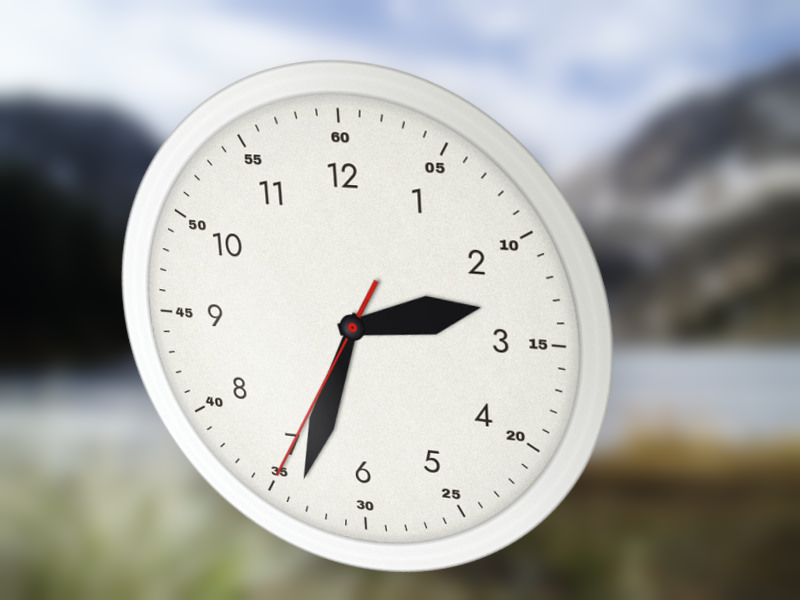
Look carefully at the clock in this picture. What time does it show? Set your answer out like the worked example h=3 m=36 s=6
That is h=2 m=33 s=35
